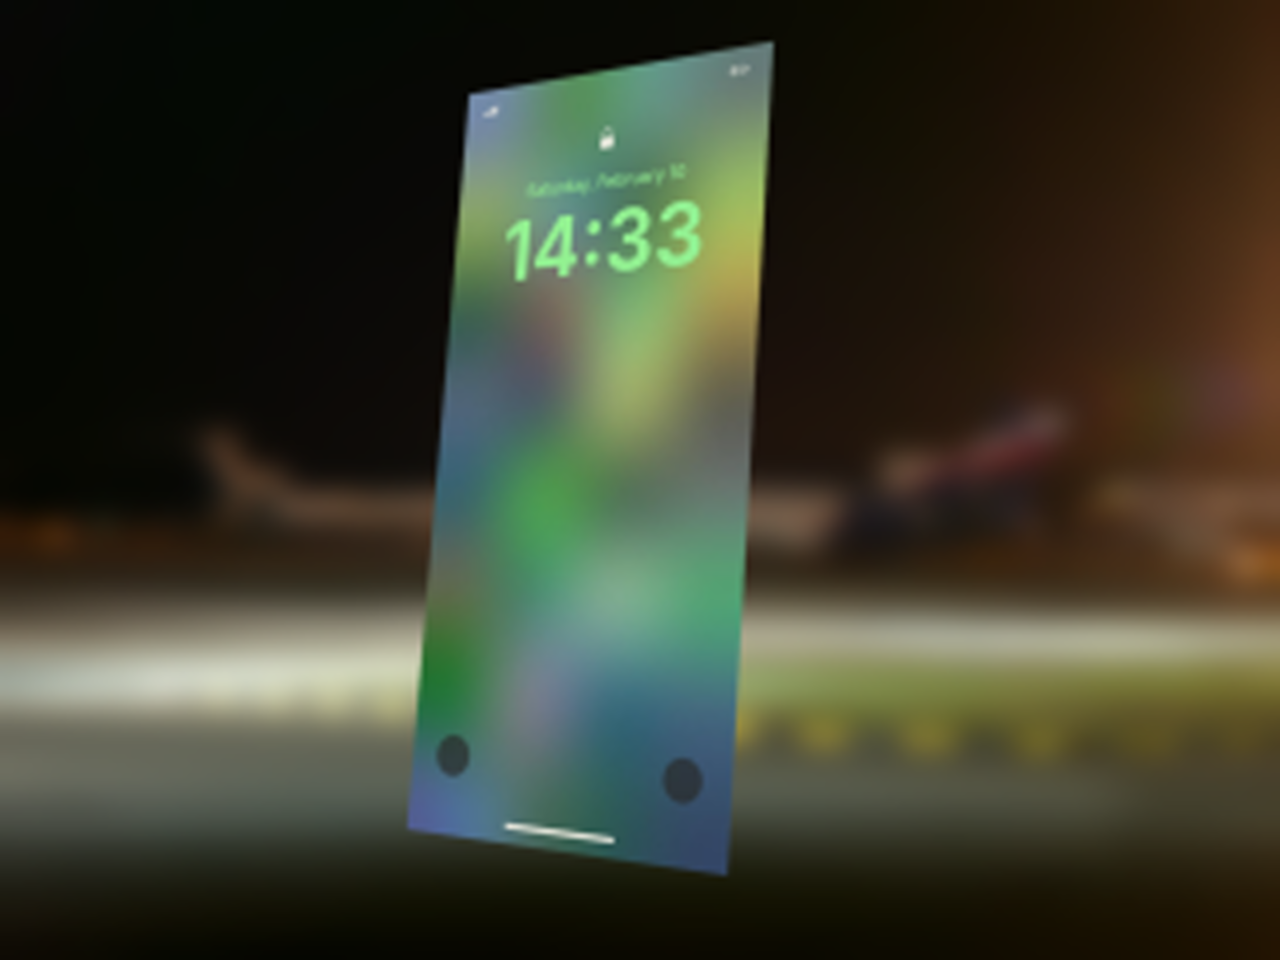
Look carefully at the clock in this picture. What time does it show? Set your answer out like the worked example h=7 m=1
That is h=14 m=33
